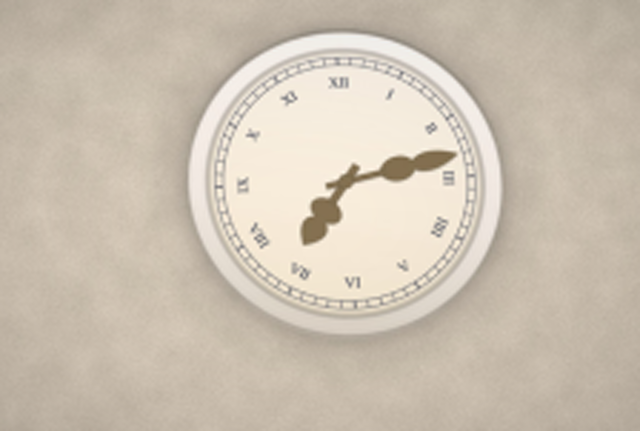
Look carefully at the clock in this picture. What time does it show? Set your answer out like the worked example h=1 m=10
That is h=7 m=13
